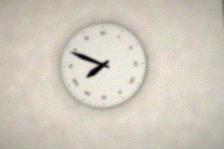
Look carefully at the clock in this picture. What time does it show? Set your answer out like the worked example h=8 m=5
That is h=7 m=49
